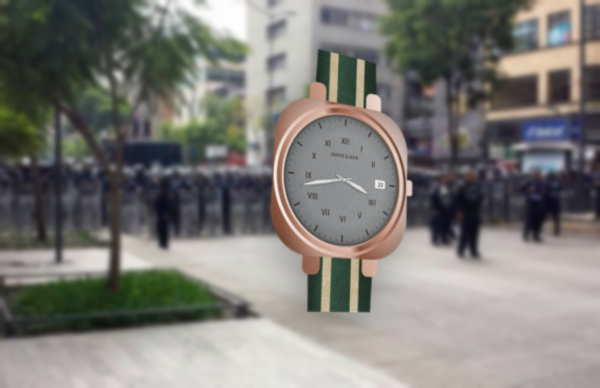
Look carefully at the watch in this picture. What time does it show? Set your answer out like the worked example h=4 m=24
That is h=3 m=43
